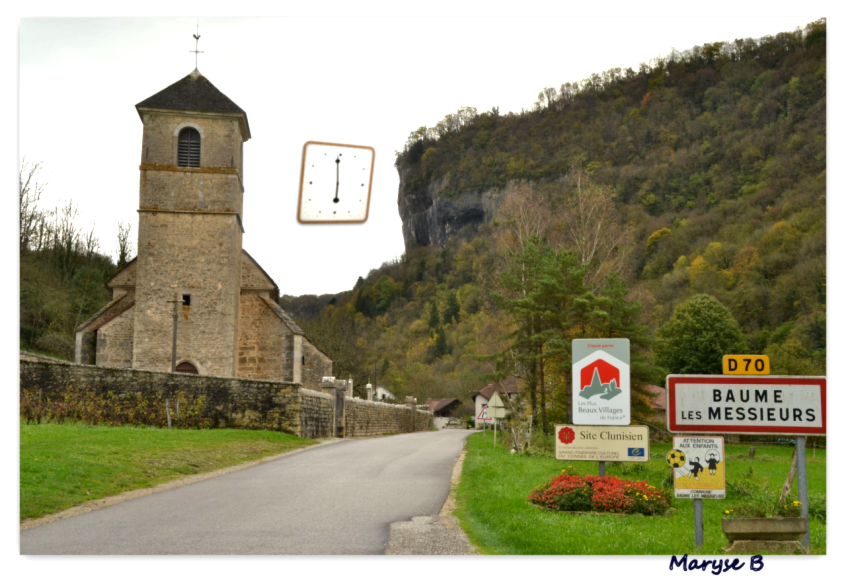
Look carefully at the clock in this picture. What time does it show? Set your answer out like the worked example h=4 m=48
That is h=5 m=59
